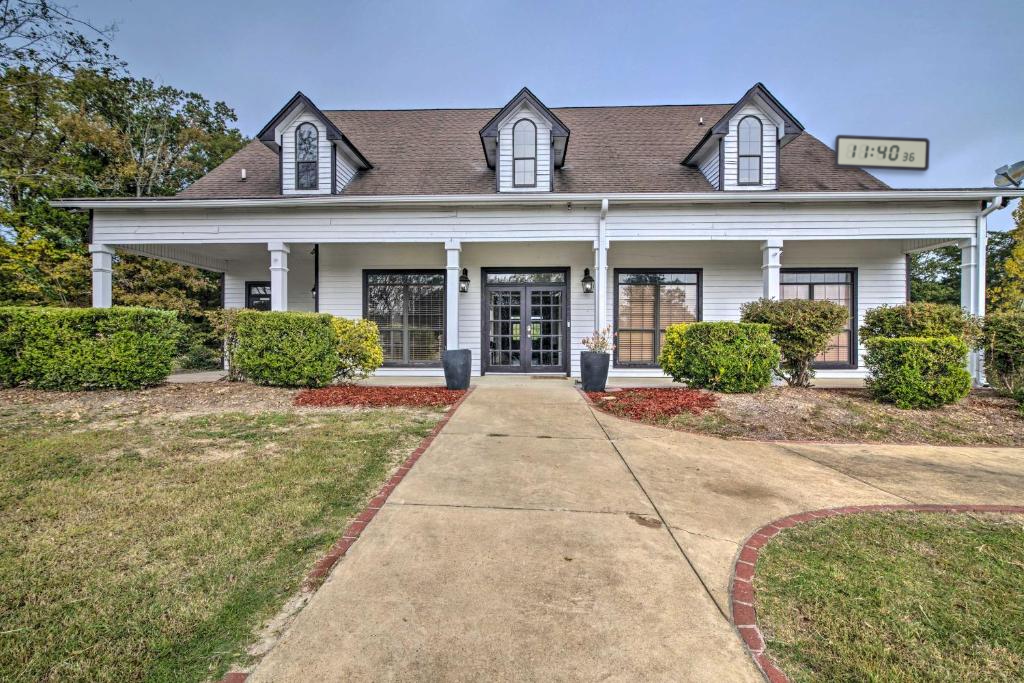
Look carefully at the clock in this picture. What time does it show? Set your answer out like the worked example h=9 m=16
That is h=11 m=40
